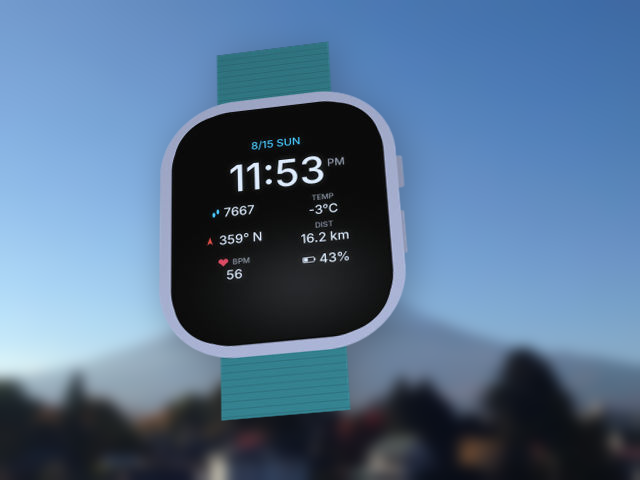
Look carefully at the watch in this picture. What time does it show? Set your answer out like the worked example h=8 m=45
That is h=11 m=53
